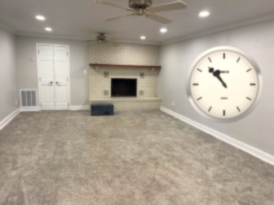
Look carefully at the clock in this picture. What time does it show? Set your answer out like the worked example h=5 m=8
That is h=10 m=53
